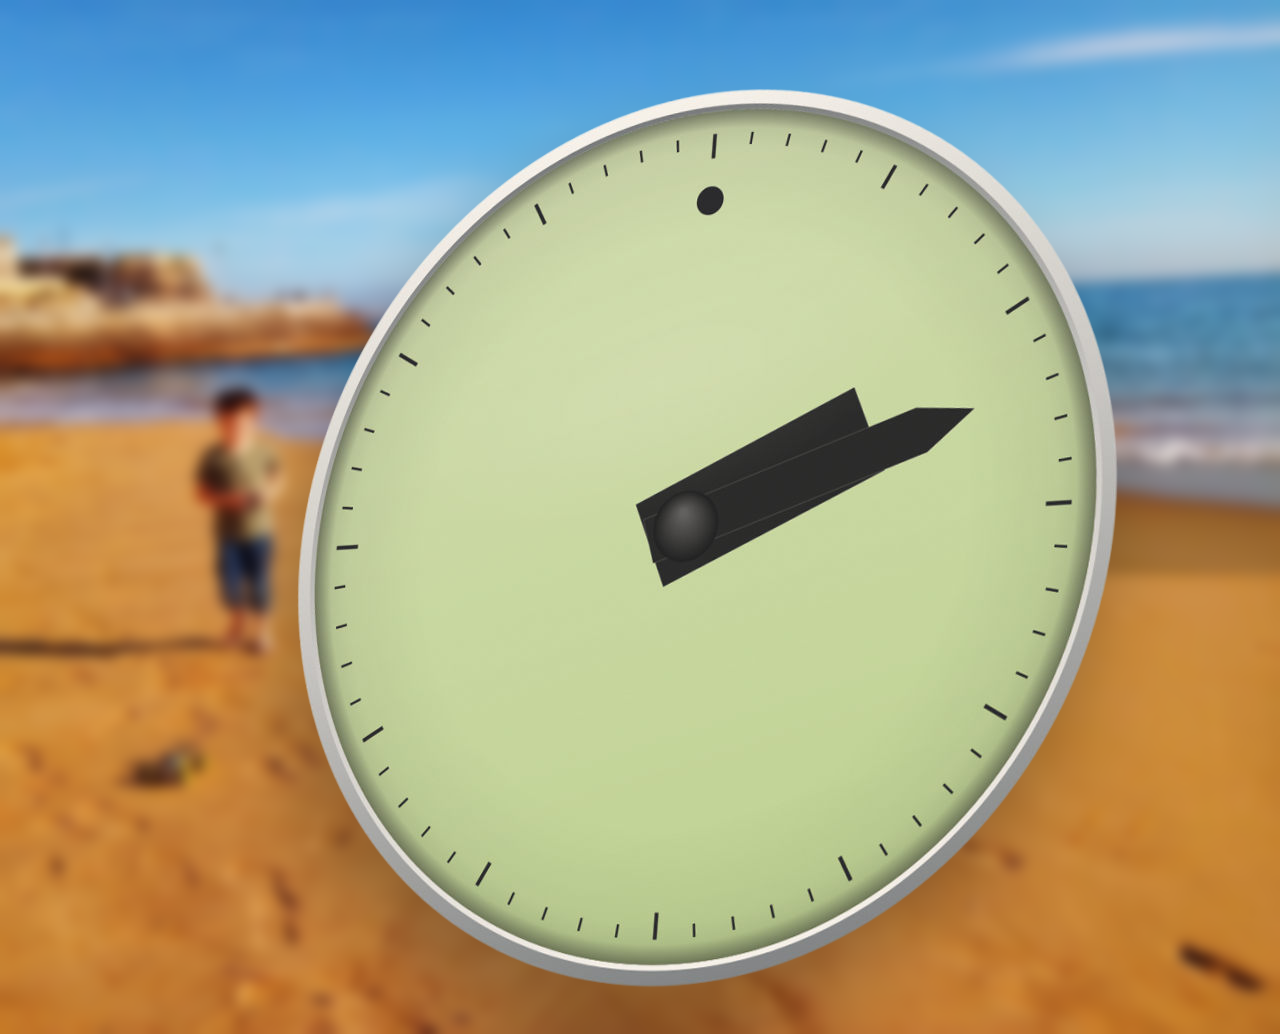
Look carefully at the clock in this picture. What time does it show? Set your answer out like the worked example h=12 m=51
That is h=2 m=12
